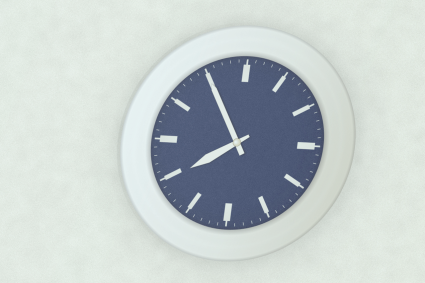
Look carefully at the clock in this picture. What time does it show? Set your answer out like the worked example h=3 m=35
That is h=7 m=55
